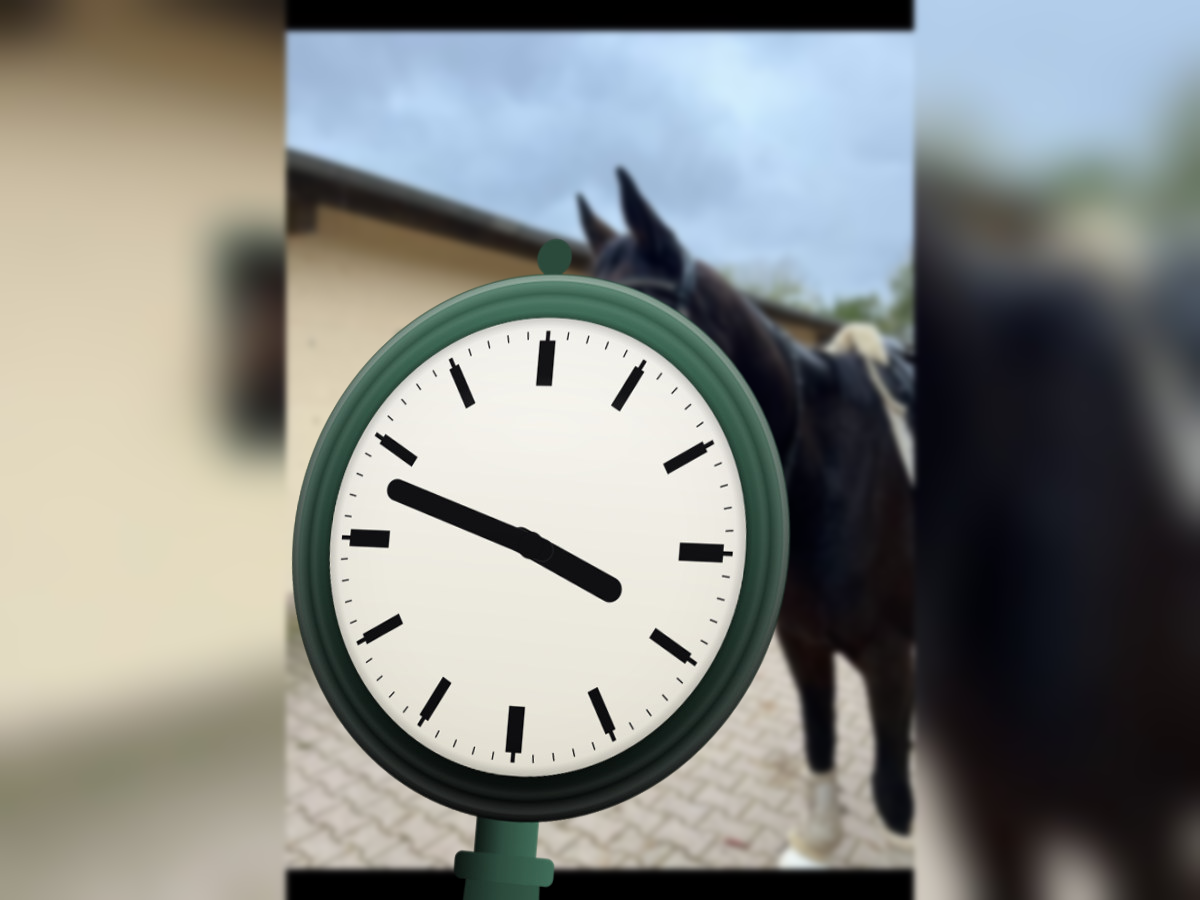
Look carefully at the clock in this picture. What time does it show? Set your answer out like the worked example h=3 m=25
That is h=3 m=48
